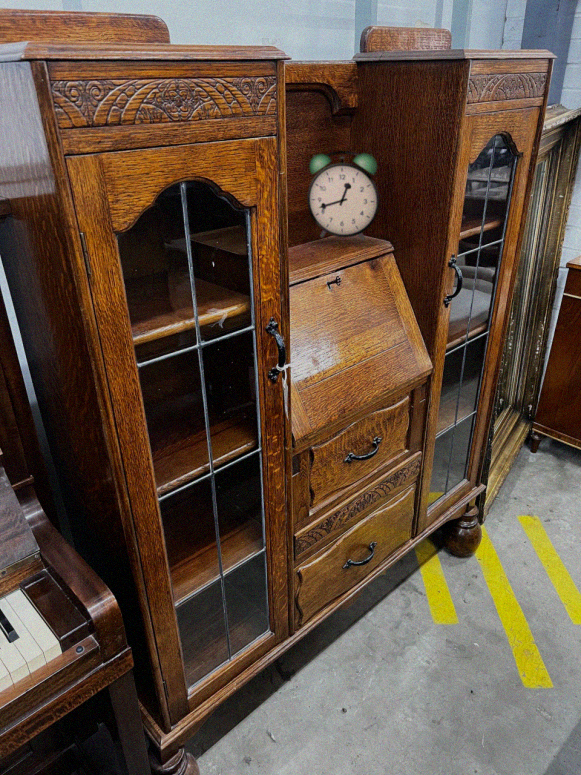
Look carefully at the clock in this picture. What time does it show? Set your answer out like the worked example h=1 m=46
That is h=12 m=42
